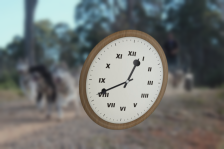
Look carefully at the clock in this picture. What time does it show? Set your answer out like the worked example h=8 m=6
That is h=12 m=41
